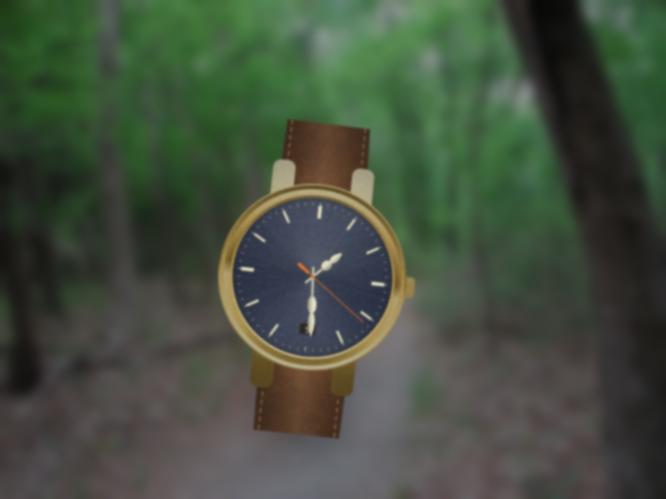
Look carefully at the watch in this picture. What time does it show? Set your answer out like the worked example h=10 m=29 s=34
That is h=1 m=29 s=21
